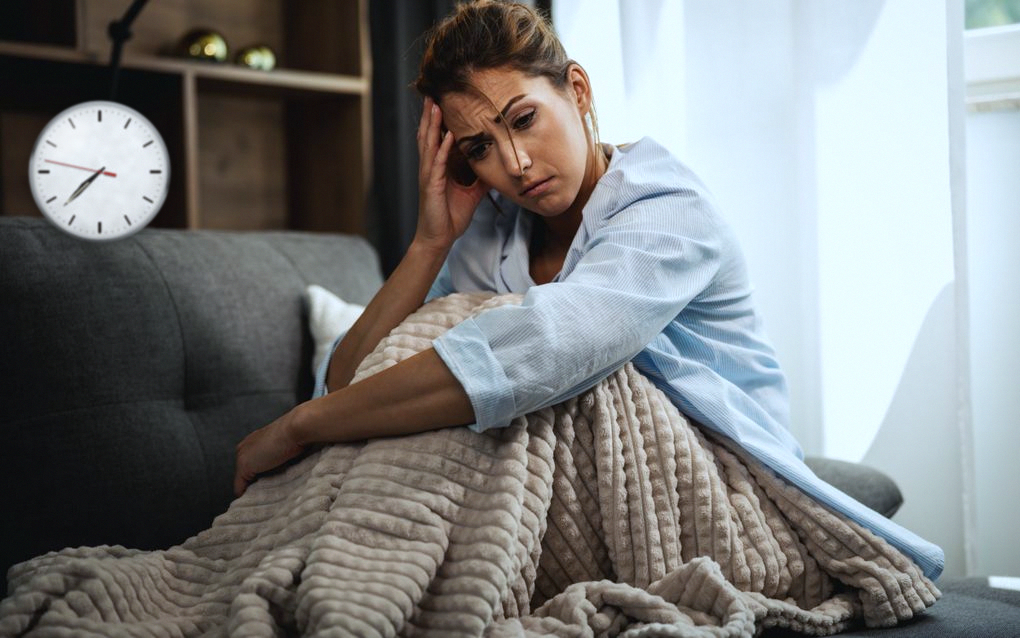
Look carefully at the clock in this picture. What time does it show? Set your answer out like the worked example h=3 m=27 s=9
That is h=7 m=37 s=47
